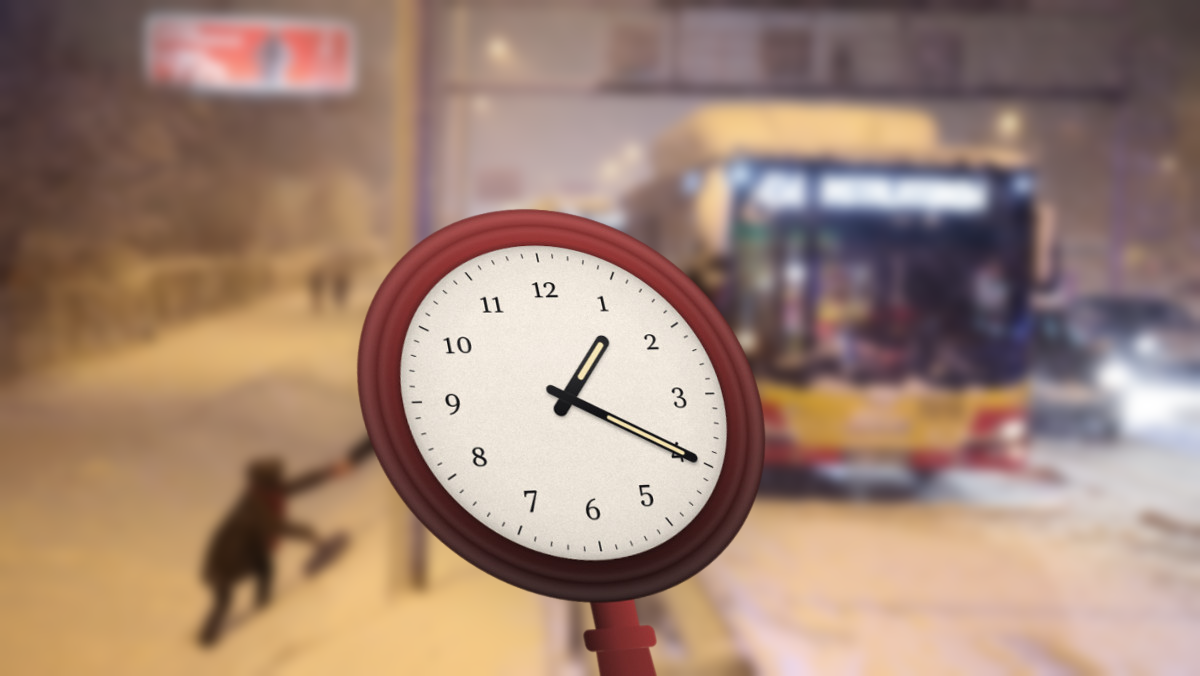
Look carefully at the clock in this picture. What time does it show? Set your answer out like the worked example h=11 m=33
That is h=1 m=20
